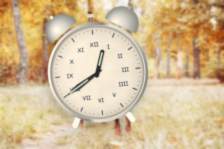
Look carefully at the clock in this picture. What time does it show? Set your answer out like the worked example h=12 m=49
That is h=12 m=40
